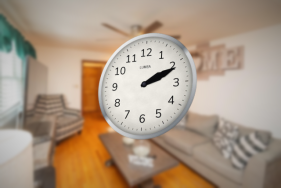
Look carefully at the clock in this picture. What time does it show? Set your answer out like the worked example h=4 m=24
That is h=2 m=11
